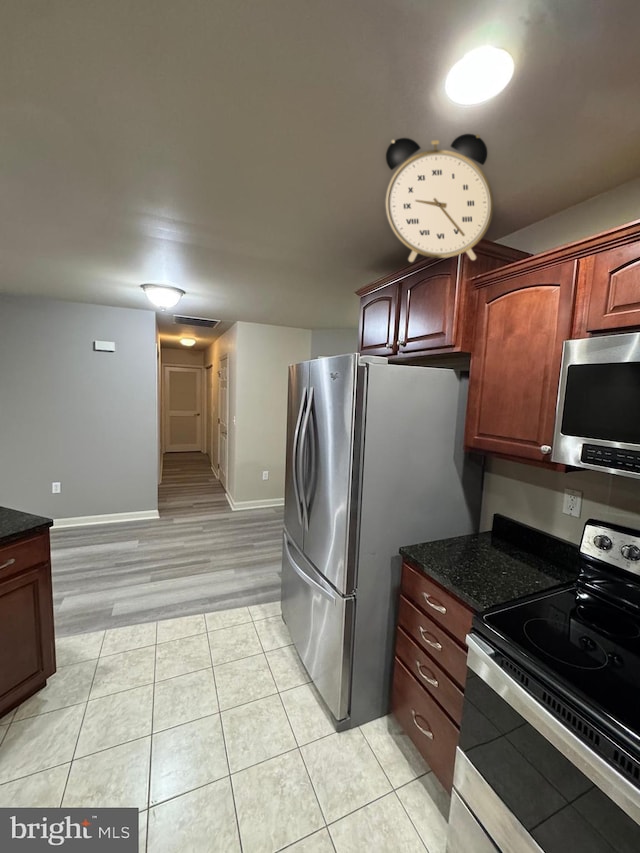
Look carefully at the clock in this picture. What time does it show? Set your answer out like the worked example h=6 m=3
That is h=9 m=24
